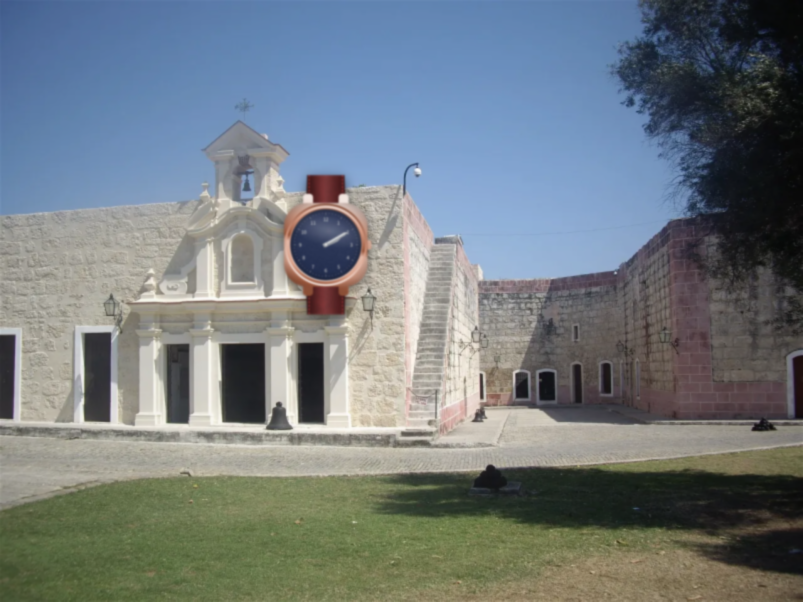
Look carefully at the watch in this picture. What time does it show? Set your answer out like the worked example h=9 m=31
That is h=2 m=10
